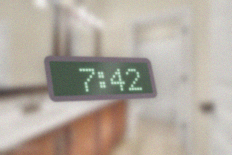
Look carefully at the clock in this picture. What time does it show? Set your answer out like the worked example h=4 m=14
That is h=7 m=42
